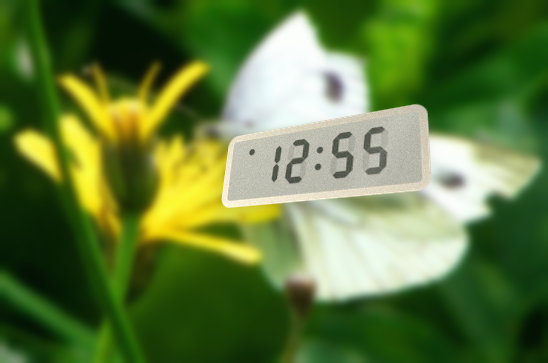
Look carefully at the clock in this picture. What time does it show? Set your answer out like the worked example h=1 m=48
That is h=12 m=55
